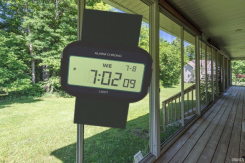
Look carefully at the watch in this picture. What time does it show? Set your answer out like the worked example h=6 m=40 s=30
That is h=7 m=2 s=9
